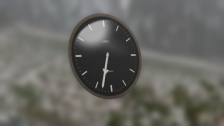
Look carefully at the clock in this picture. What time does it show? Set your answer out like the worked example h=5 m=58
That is h=6 m=33
